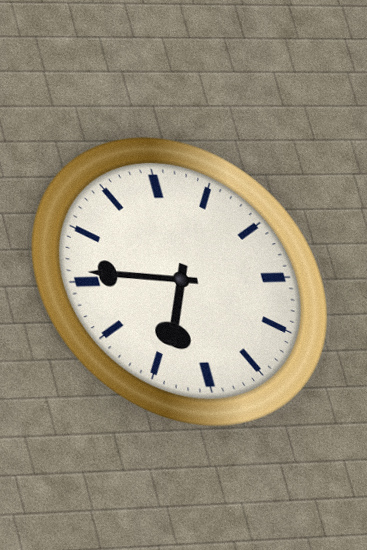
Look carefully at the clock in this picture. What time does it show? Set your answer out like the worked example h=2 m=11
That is h=6 m=46
